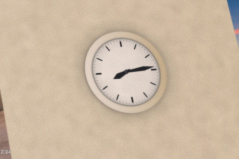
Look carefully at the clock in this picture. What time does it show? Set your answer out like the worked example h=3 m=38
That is h=8 m=14
